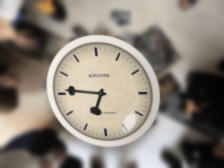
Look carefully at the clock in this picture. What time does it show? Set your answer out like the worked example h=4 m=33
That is h=6 m=46
